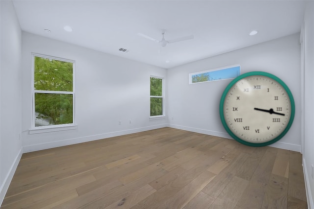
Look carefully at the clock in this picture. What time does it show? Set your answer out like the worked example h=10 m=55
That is h=3 m=17
